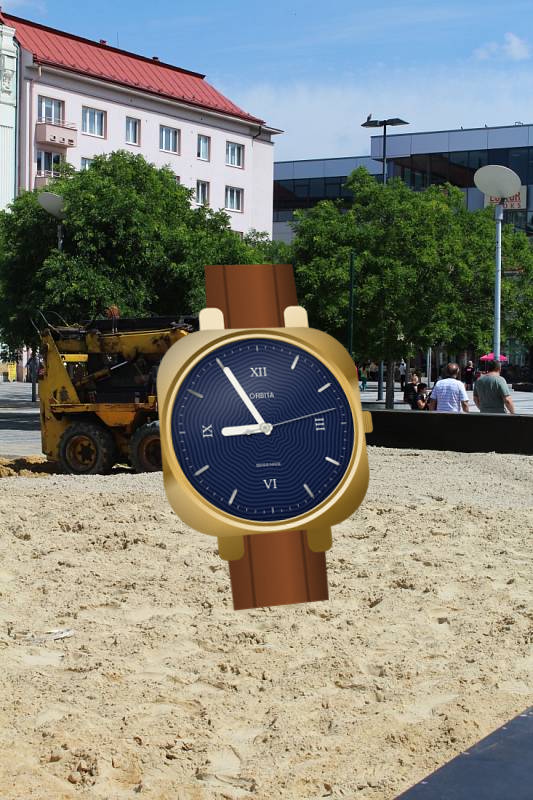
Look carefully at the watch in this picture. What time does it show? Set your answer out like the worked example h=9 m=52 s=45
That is h=8 m=55 s=13
